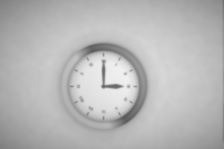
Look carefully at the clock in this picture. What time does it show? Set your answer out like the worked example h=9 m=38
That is h=3 m=0
